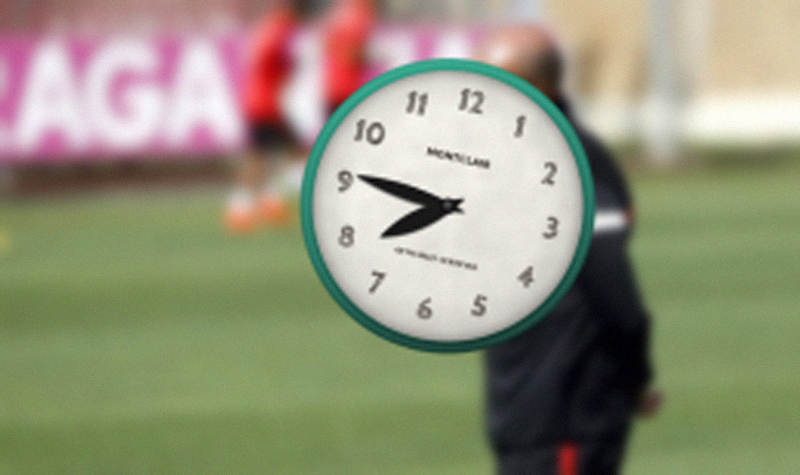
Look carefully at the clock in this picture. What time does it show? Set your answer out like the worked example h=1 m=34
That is h=7 m=46
